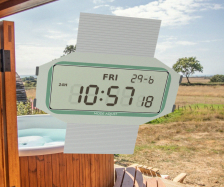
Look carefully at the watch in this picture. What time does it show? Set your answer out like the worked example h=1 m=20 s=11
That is h=10 m=57 s=18
